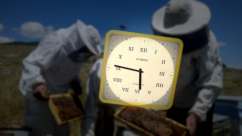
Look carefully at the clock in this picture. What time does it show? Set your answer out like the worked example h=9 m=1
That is h=5 m=46
